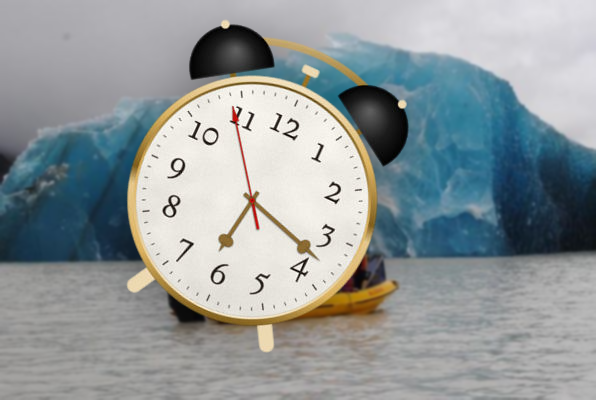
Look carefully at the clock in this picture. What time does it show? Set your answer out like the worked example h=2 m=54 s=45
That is h=6 m=17 s=54
